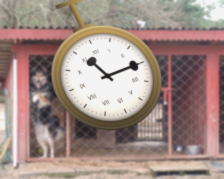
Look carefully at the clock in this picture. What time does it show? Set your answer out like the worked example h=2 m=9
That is h=11 m=15
